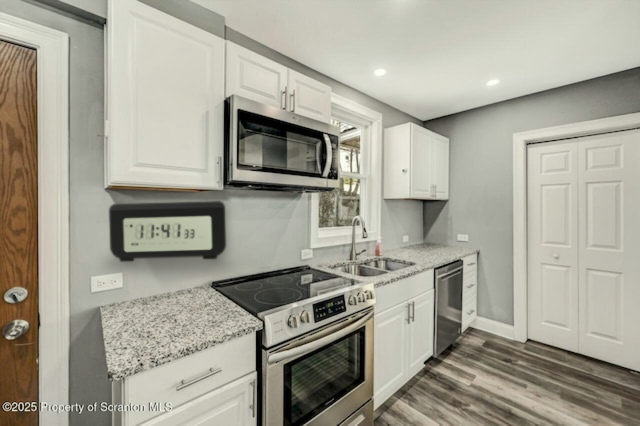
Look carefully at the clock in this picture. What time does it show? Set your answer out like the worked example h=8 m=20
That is h=11 m=41
